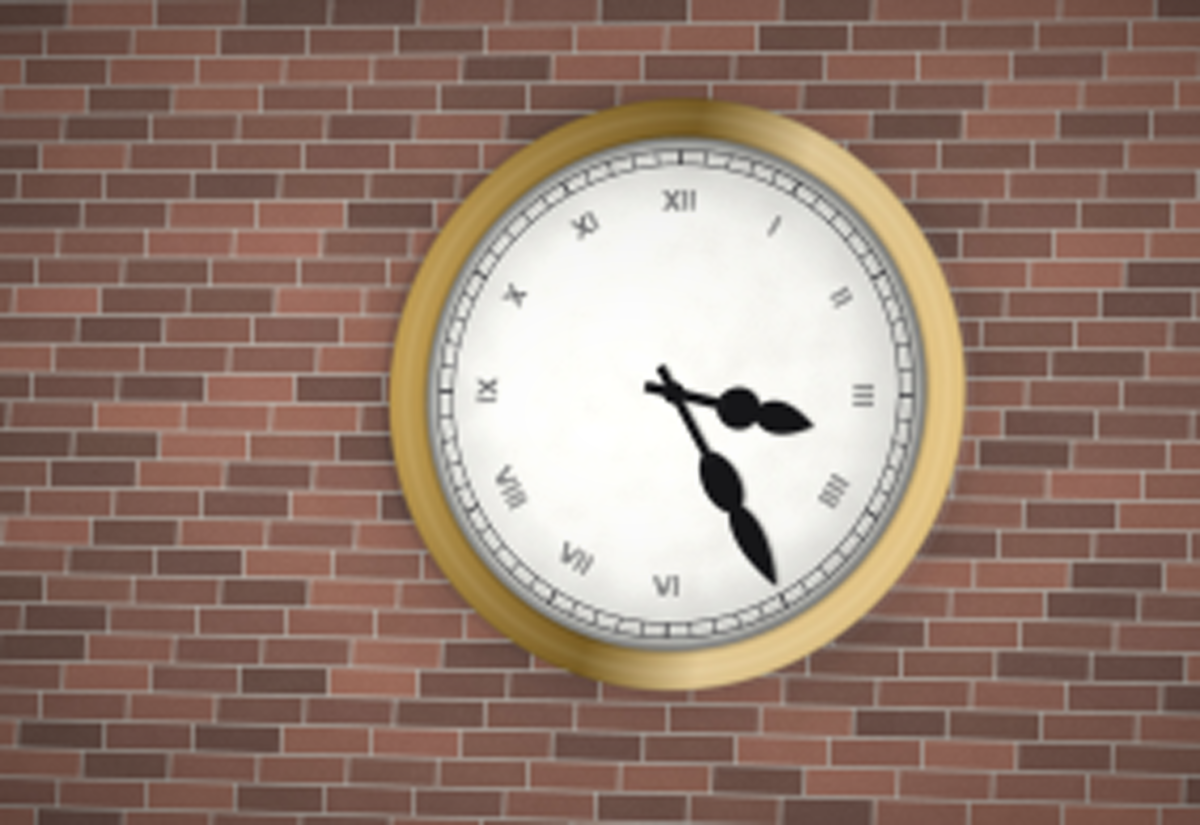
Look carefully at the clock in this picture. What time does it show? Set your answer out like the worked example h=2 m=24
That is h=3 m=25
